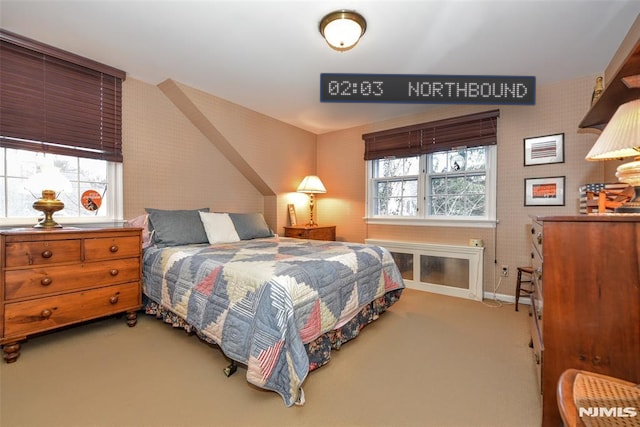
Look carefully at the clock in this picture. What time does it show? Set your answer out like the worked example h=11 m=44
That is h=2 m=3
